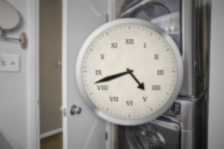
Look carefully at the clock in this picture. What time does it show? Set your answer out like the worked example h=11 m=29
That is h=4 m=42
